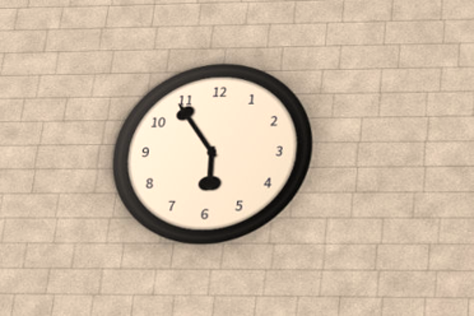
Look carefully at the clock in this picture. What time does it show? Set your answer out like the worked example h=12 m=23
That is h=5 m=54
